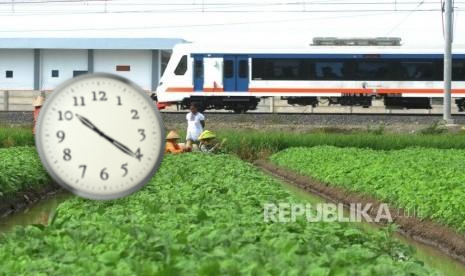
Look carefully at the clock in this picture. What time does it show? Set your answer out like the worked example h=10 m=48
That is h=10 m=21
